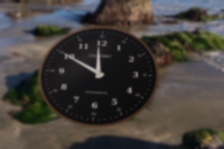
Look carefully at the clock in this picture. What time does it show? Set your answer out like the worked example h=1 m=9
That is h=11 m=50
